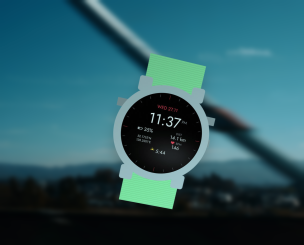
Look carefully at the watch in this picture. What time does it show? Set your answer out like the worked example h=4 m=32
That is h=11 m=37
